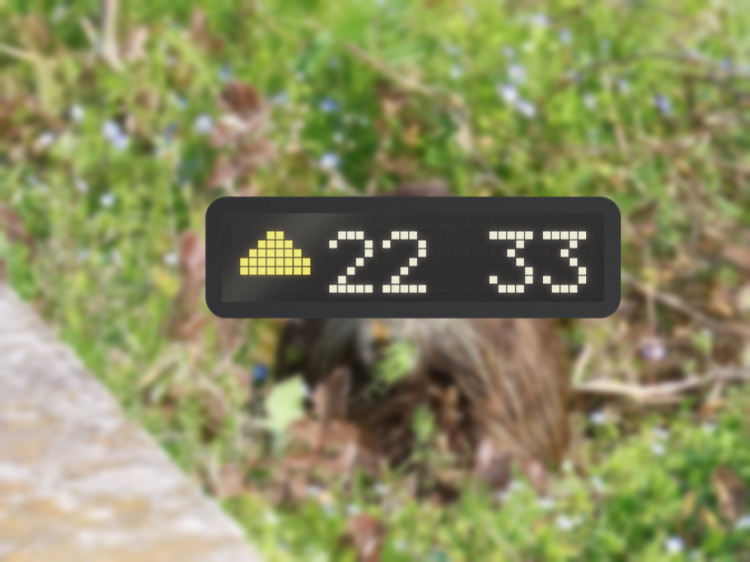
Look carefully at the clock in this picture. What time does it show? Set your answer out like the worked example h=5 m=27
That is h=22 m=33
